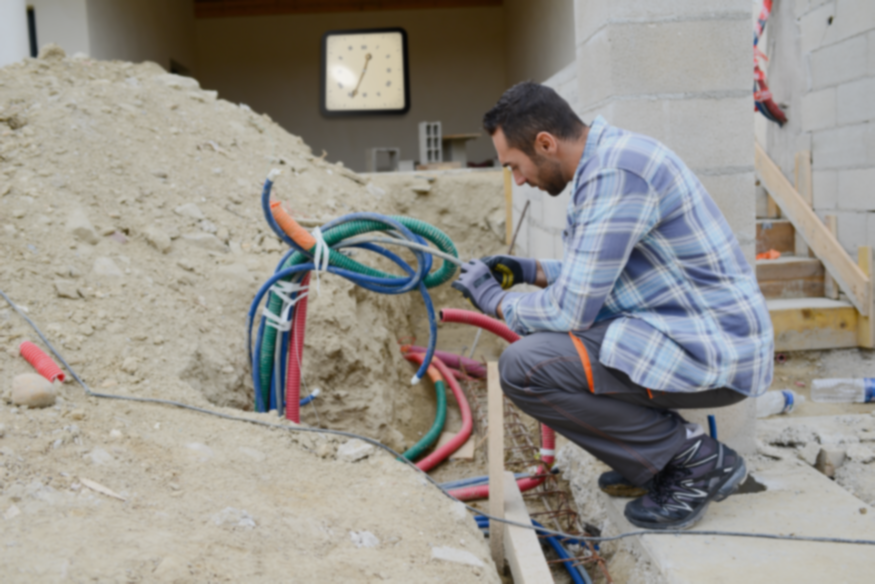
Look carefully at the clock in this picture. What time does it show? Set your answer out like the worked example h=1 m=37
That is h=12 m=34
